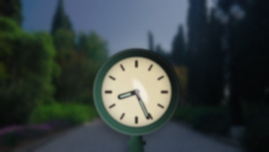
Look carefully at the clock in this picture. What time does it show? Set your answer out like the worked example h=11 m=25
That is h=8 m=26
